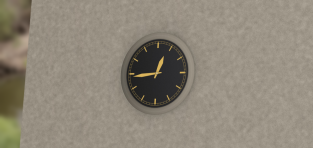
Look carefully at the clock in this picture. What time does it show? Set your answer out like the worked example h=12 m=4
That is h=12 m=44
